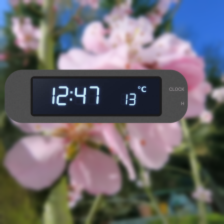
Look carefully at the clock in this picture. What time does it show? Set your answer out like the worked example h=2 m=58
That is h=12 m=47
